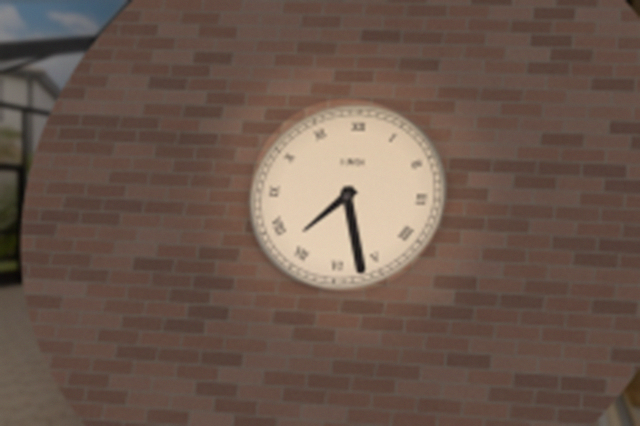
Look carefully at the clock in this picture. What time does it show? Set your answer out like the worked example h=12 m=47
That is h=7 m=27
